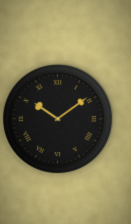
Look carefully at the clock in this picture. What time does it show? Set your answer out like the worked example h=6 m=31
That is h=10 m=9
